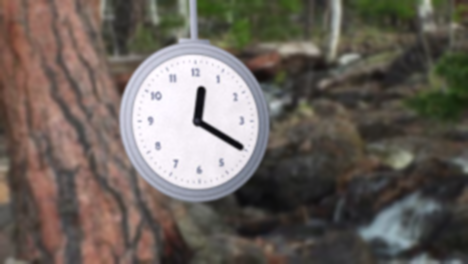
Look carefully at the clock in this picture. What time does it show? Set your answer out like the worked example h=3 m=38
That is h=12 m=20
